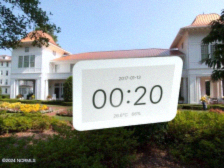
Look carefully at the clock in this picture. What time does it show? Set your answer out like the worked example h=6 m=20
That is h=0 m=20
